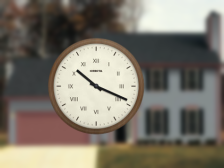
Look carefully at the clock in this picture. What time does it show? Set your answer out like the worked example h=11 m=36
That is h=10 m=19
